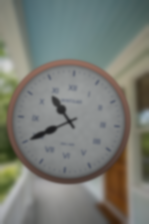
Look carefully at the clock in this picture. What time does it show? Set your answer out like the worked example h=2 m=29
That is h=10 m=40
